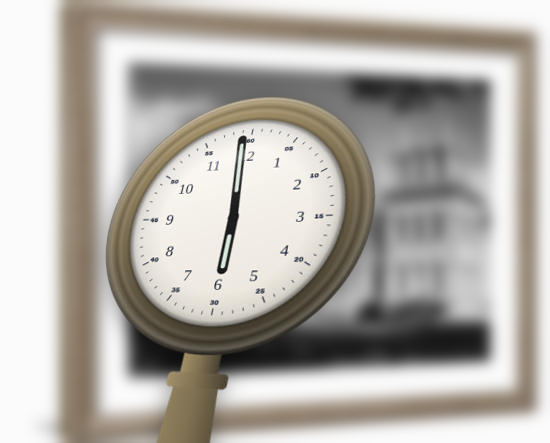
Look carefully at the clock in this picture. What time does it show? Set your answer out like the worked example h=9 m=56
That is h=5 m=59
